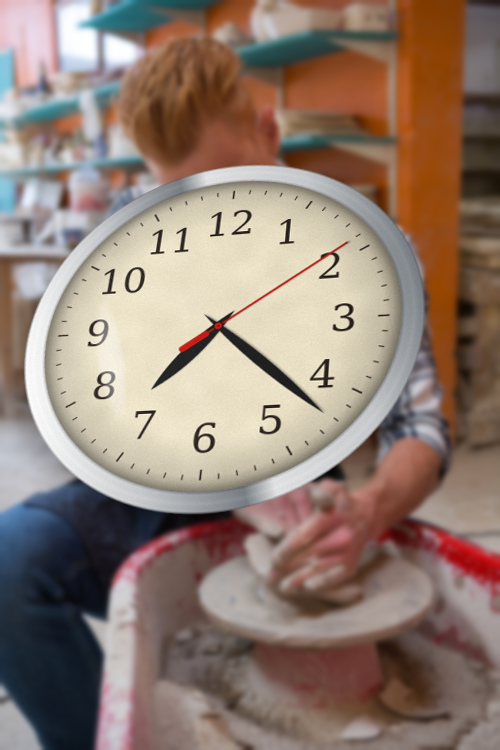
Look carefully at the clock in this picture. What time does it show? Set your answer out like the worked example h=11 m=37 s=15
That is h=7 m=22 s=9
